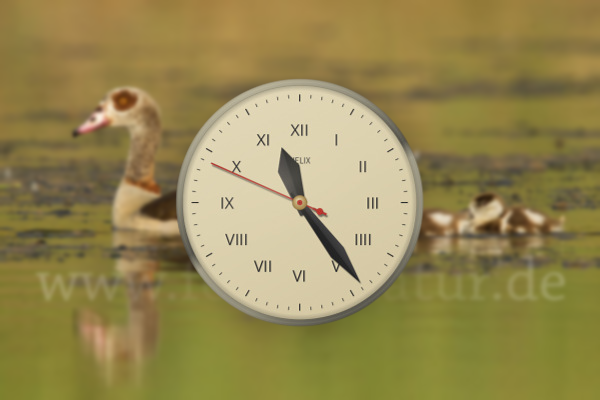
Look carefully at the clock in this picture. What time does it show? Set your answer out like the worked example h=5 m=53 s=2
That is h=11 m=23 s=49
